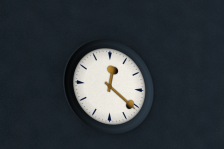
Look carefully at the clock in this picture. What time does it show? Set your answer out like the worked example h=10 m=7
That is h=12 m=21
